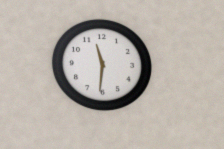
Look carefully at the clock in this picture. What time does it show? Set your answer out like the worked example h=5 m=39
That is h=11 m=31
